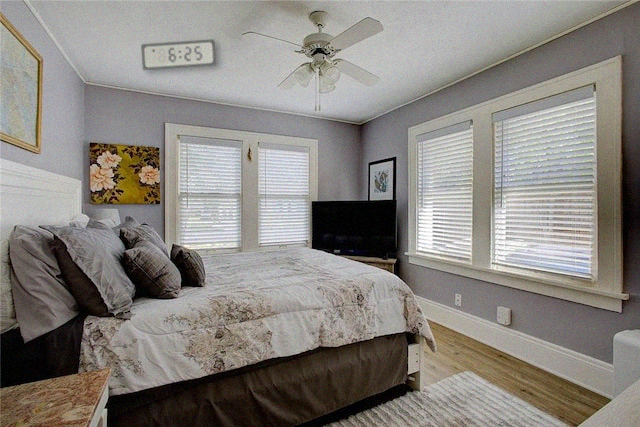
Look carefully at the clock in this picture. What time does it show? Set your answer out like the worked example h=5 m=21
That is h=6 m=25
